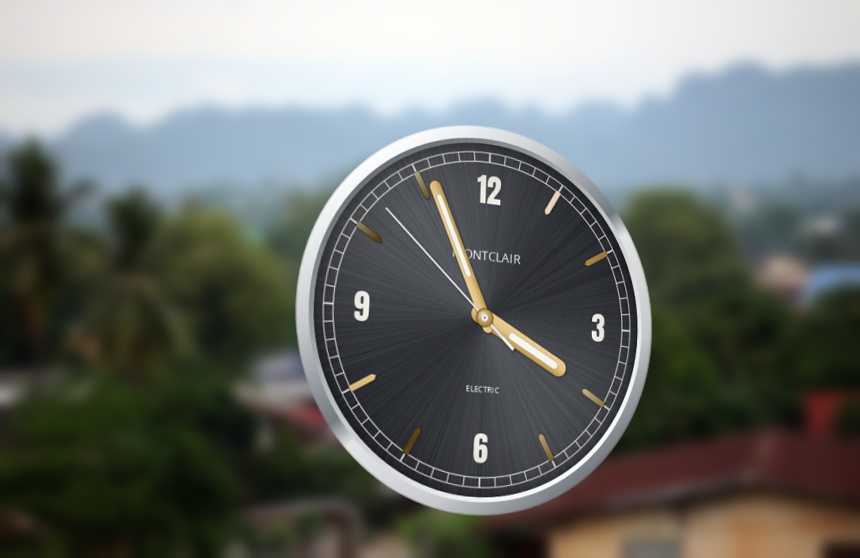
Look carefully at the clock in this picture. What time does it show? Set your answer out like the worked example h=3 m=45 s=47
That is h=3 m=55 s=52
